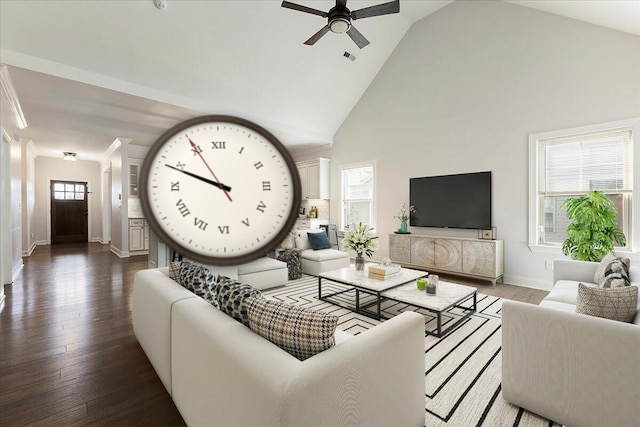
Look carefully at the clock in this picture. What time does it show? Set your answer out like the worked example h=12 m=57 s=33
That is h=9 m=48 s=55
